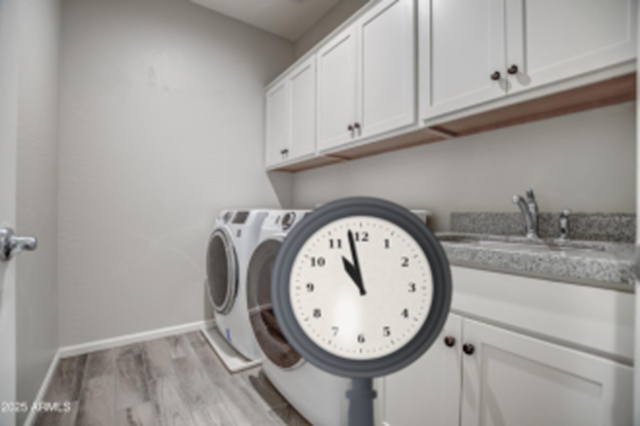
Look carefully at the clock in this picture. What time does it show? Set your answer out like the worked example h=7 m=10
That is h=10 m=58
